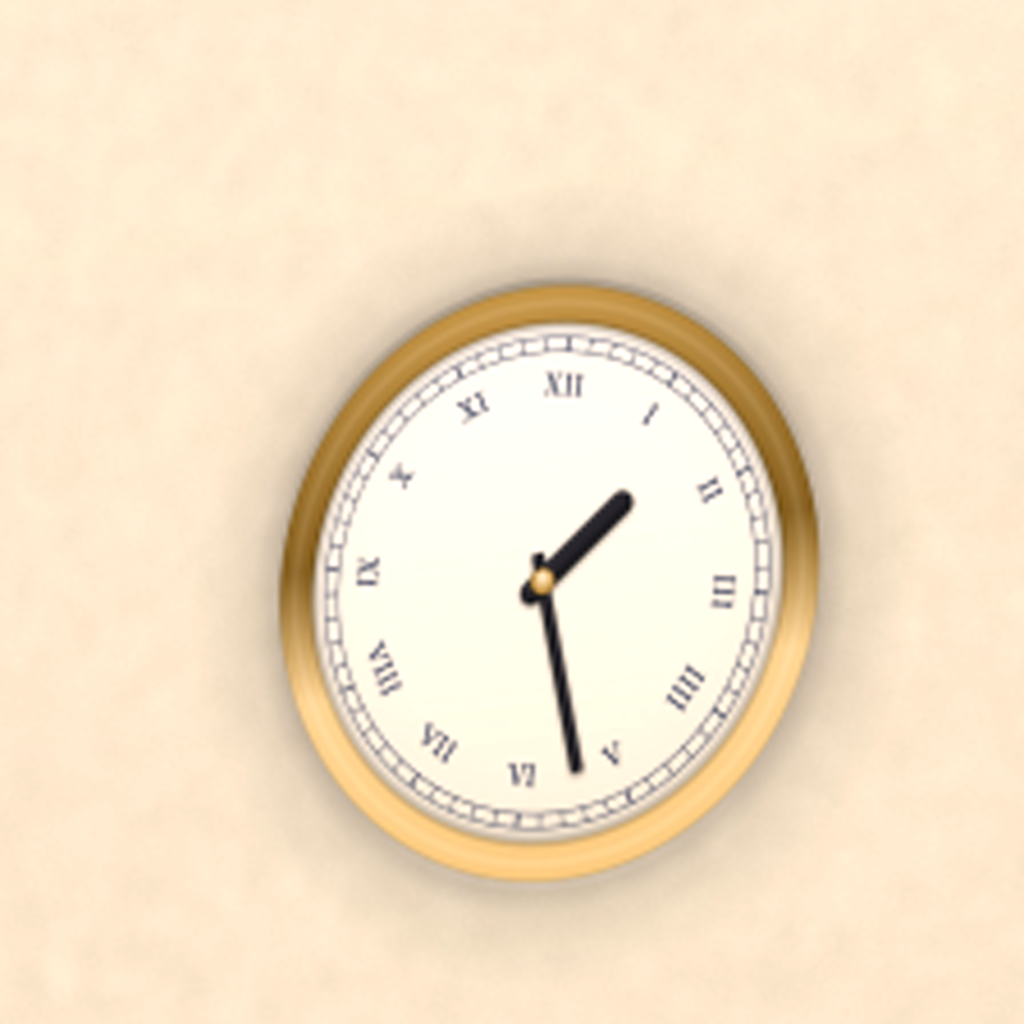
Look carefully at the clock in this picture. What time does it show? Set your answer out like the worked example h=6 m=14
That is h=1 m=27
